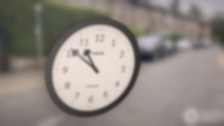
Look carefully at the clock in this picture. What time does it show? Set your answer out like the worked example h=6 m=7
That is h=10 m=51
